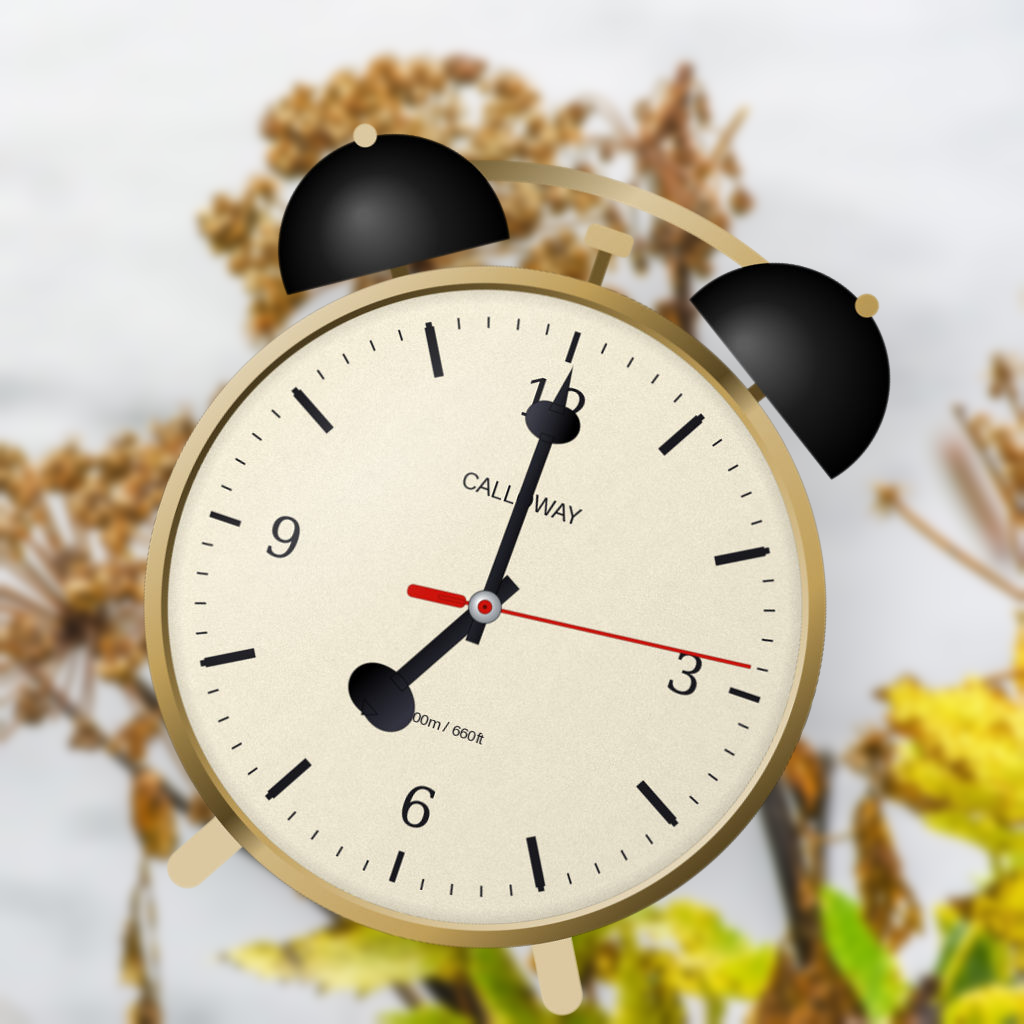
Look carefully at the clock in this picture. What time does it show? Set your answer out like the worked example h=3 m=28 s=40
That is h=7 m=0 s=14
